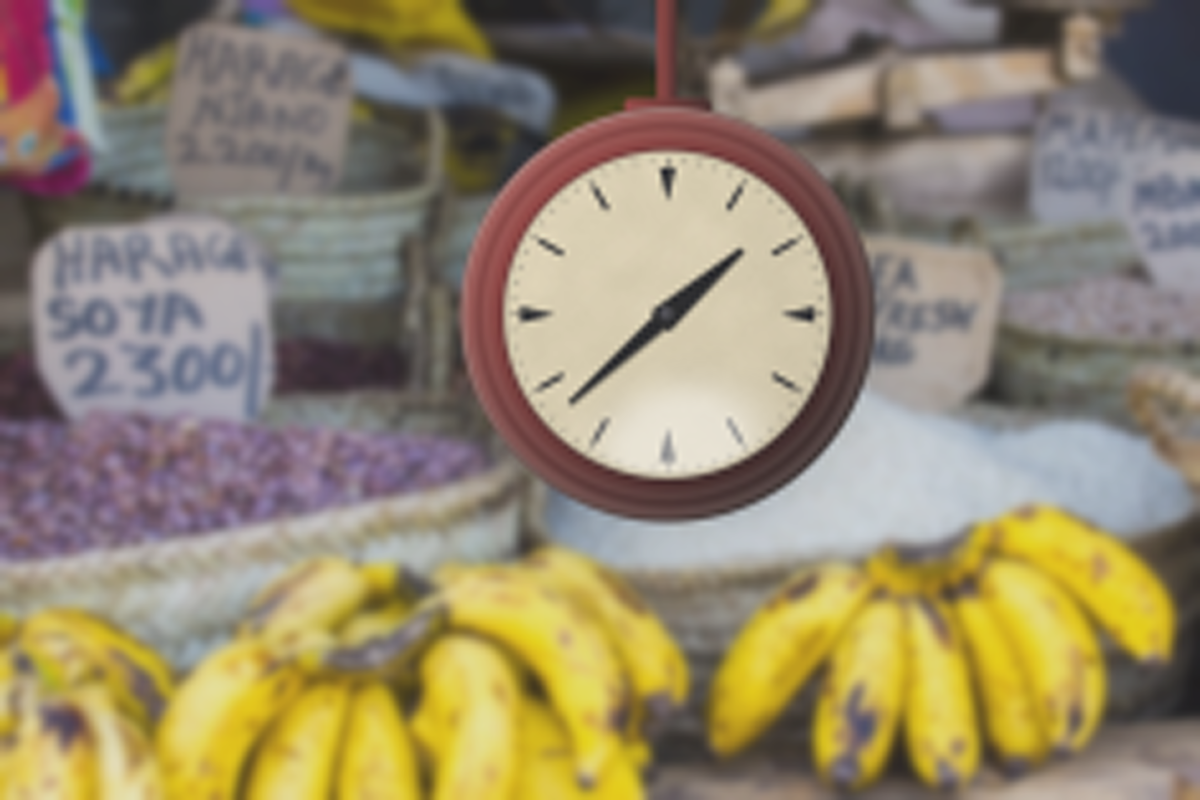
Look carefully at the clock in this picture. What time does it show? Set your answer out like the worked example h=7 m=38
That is h=1 m=38
